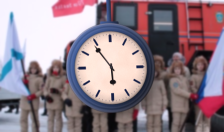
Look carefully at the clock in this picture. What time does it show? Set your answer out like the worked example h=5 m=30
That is h=5 m=54
